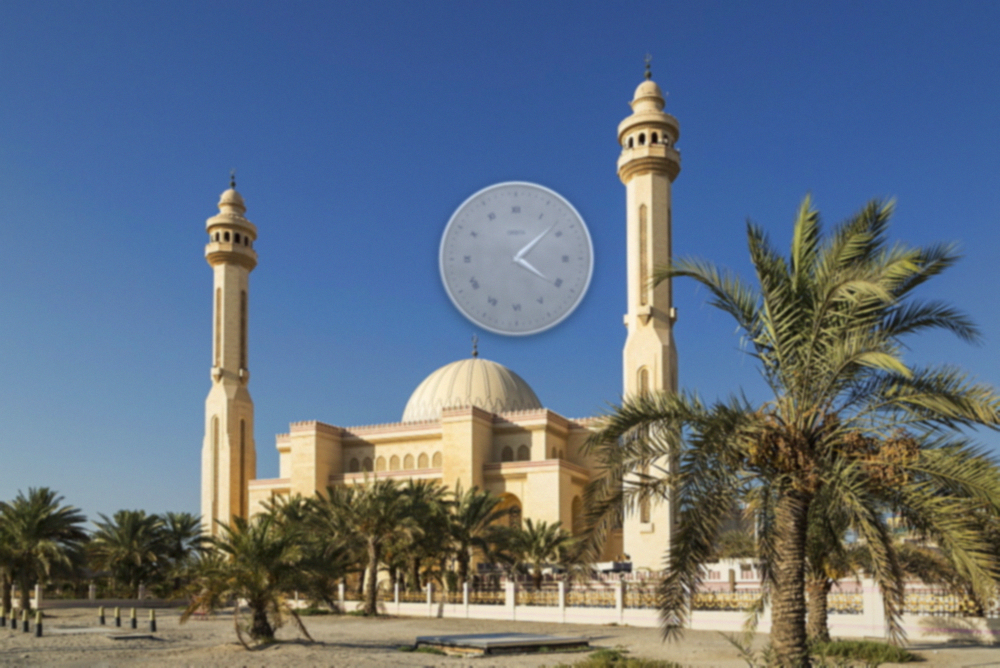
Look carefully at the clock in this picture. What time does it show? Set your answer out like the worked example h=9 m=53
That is h=4 m=8
